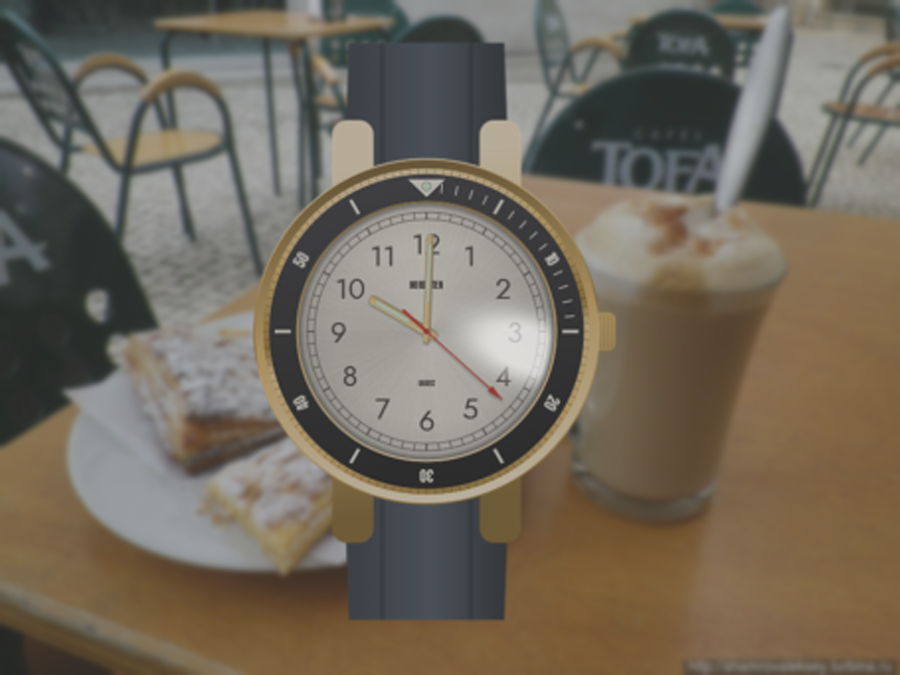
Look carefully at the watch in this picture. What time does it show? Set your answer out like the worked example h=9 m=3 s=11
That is h=10 m=0 s=22
